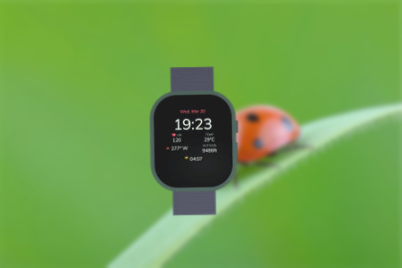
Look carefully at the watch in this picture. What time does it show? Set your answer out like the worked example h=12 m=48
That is h=19 m=23
